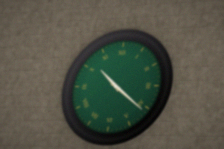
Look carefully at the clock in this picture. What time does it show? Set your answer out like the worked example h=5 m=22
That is h=10 m=21
